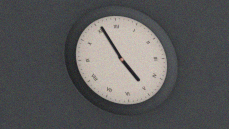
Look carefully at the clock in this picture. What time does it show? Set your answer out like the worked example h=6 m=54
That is h=4 m=56
